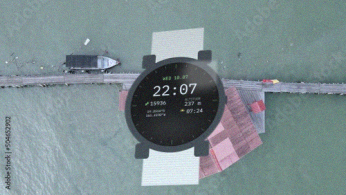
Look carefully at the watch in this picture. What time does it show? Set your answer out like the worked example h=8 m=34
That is h=22 m=7
